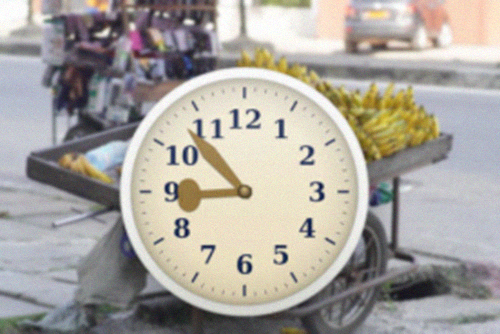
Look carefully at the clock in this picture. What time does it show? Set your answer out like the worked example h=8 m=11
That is h=8 m=53
